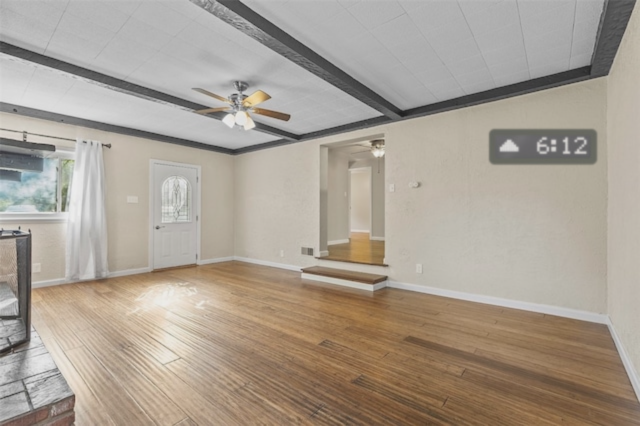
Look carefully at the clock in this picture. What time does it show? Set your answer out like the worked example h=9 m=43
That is h=6 m=12
